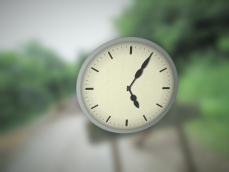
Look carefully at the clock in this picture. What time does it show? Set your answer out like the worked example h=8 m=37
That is h=5 m=5
